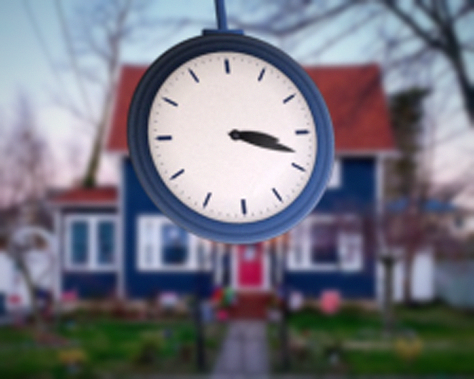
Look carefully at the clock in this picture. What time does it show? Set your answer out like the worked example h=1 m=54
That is h=3 m=18
